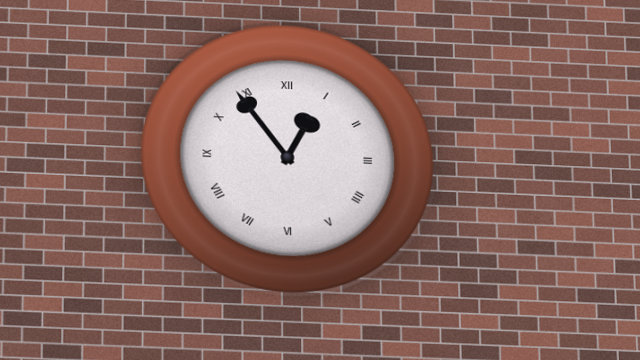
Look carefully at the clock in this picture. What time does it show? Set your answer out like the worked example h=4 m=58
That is h=12 m=54
